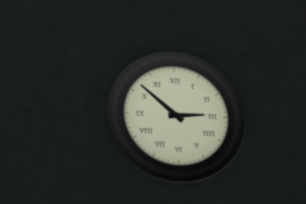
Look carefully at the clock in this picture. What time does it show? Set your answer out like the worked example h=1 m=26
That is h=2 m=52
